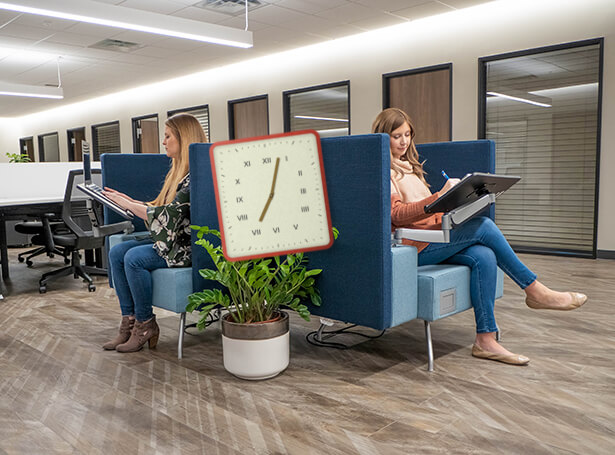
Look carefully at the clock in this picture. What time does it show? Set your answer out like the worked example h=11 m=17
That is h=7 m=3
